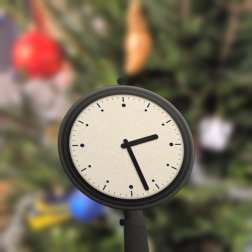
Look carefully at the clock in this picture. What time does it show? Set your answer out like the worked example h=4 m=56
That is h=2 m=27
